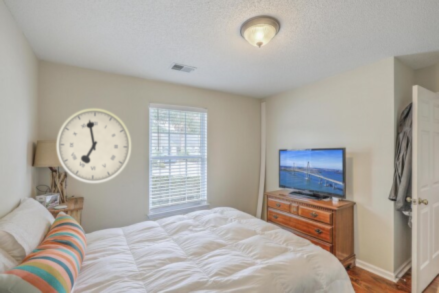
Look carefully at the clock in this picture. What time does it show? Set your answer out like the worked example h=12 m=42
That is h=6 m=58
